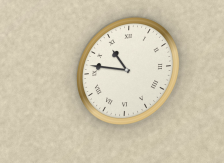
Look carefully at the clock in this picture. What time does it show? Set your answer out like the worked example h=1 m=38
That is h=10 m=47
